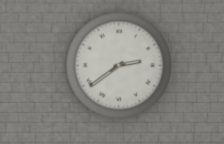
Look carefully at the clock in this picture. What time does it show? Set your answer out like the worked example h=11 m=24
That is h=2 m=39
